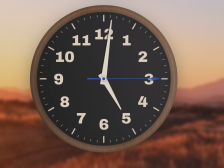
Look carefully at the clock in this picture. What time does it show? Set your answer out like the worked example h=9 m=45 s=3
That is h=5 m=1 s=15
